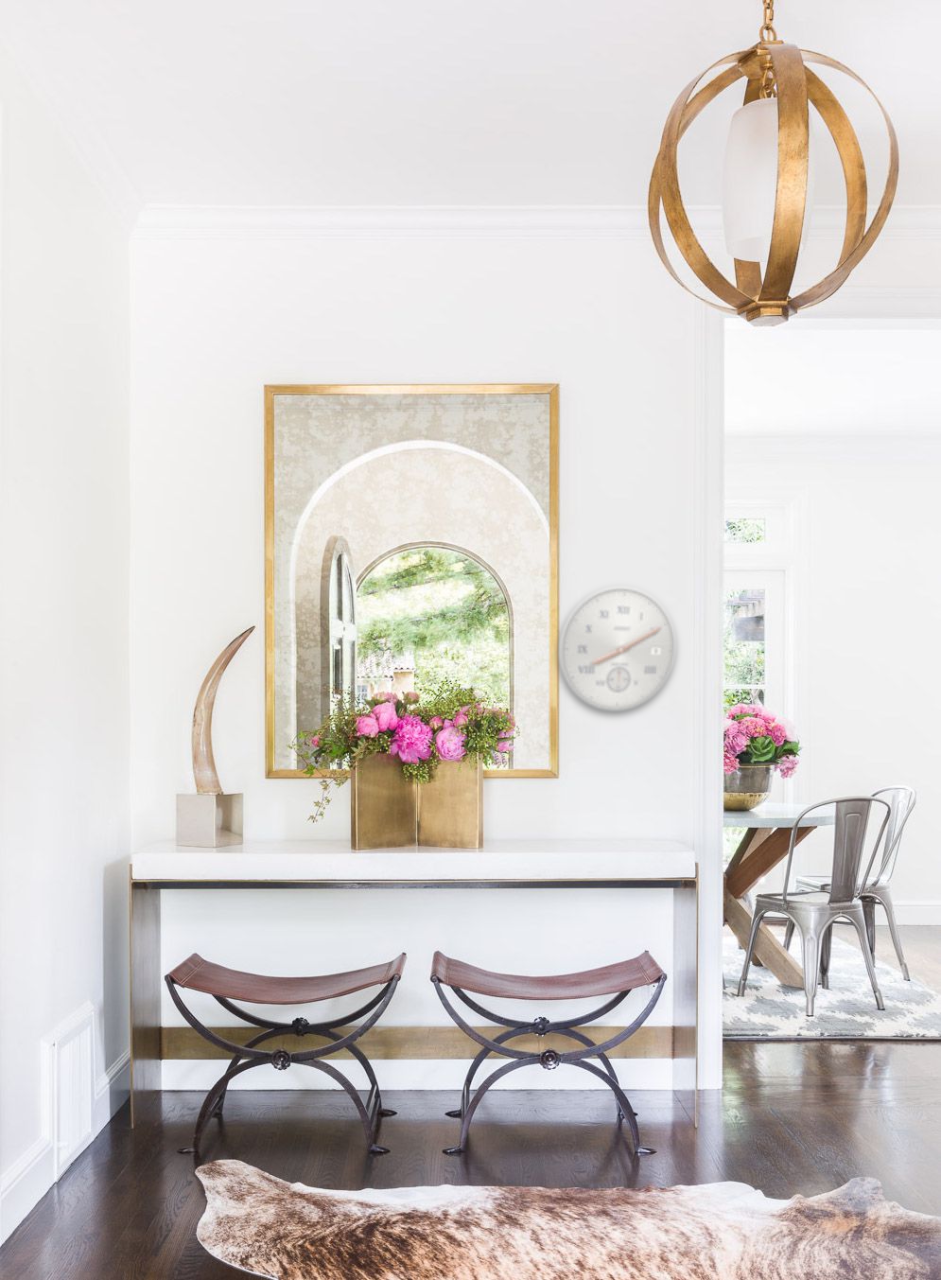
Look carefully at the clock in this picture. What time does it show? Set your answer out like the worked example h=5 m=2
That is h=8 m=10
